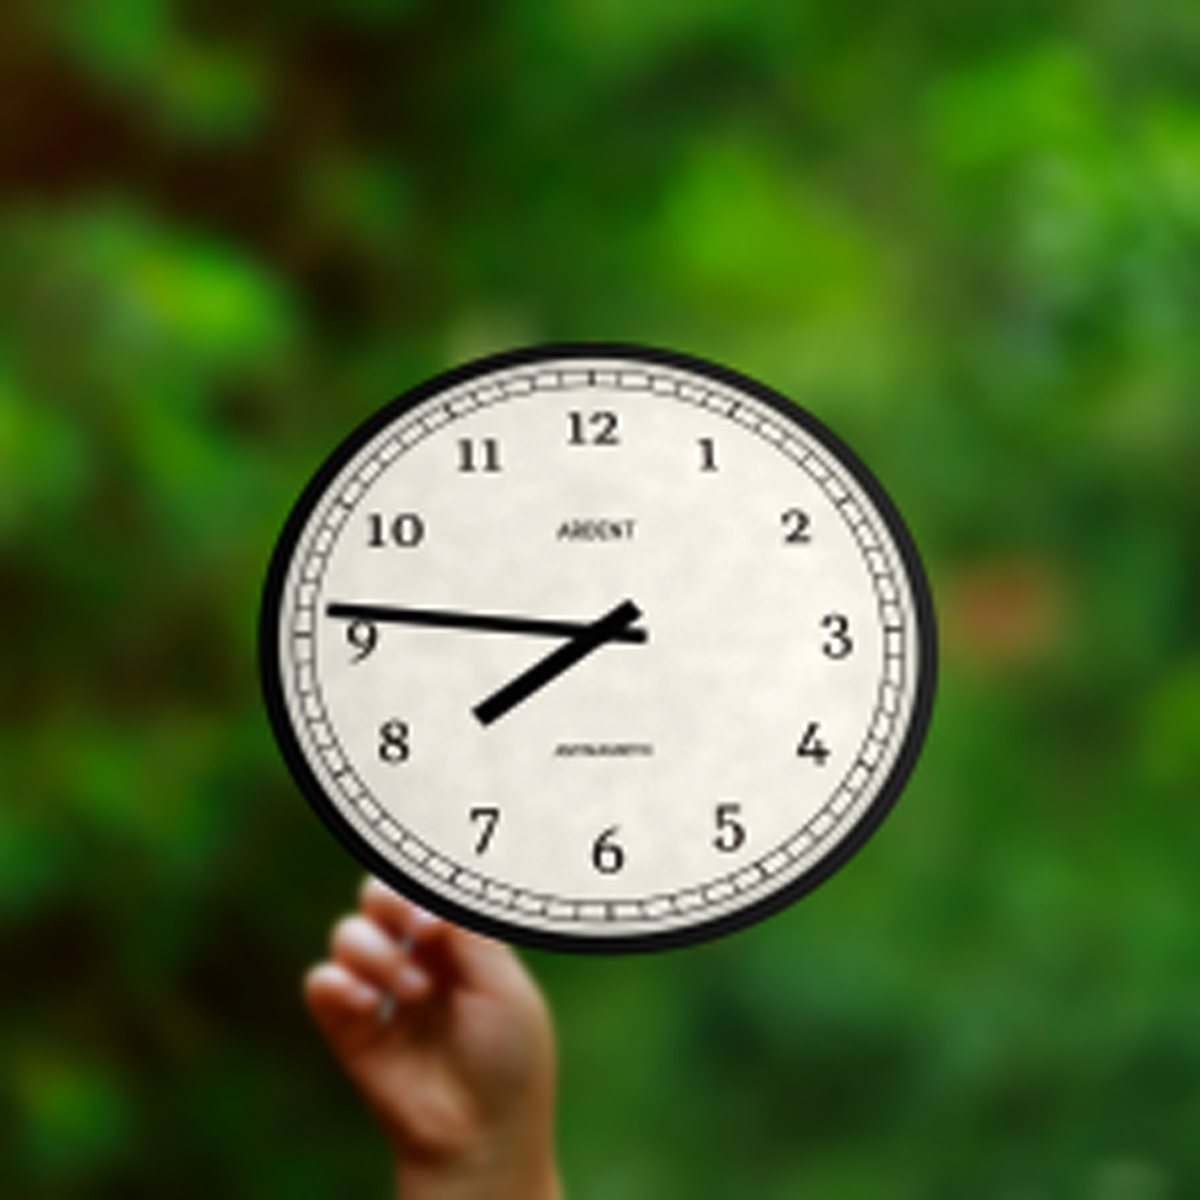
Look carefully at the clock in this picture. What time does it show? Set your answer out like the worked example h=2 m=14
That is h=7 m=46
